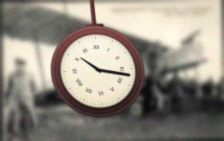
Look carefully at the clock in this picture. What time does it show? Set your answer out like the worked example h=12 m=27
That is h=10 m=17
